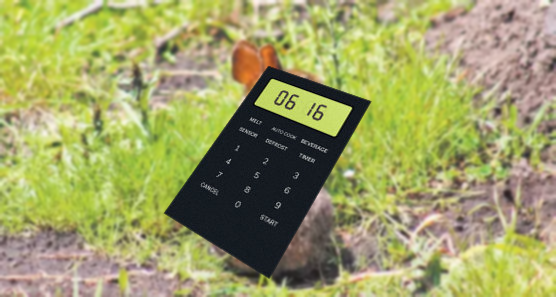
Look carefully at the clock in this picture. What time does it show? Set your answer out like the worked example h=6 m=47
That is h=6 m=16
